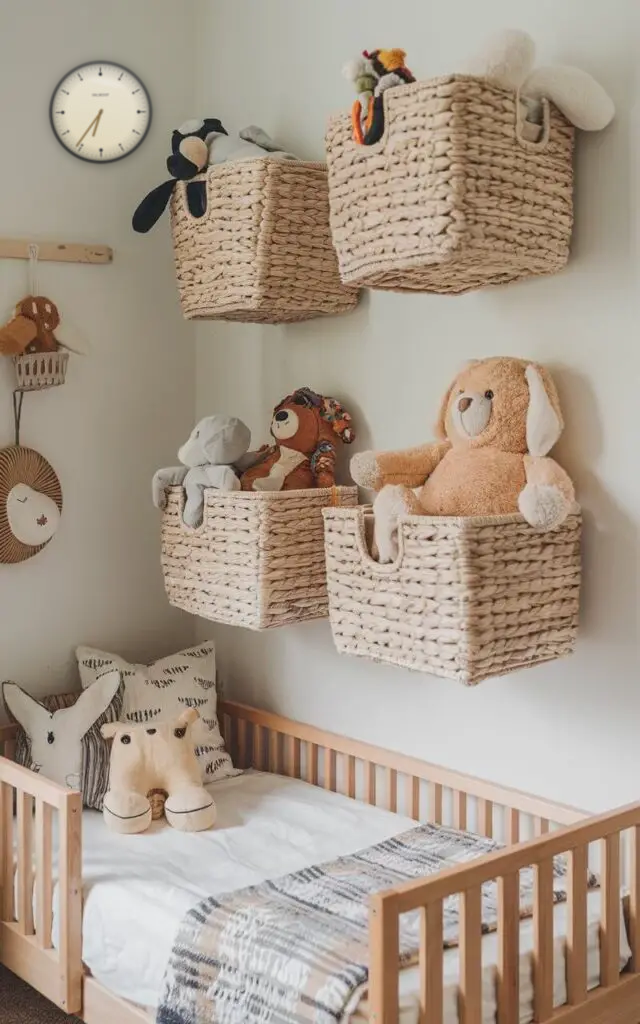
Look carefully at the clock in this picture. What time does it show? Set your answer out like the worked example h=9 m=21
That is h=6 m=36
